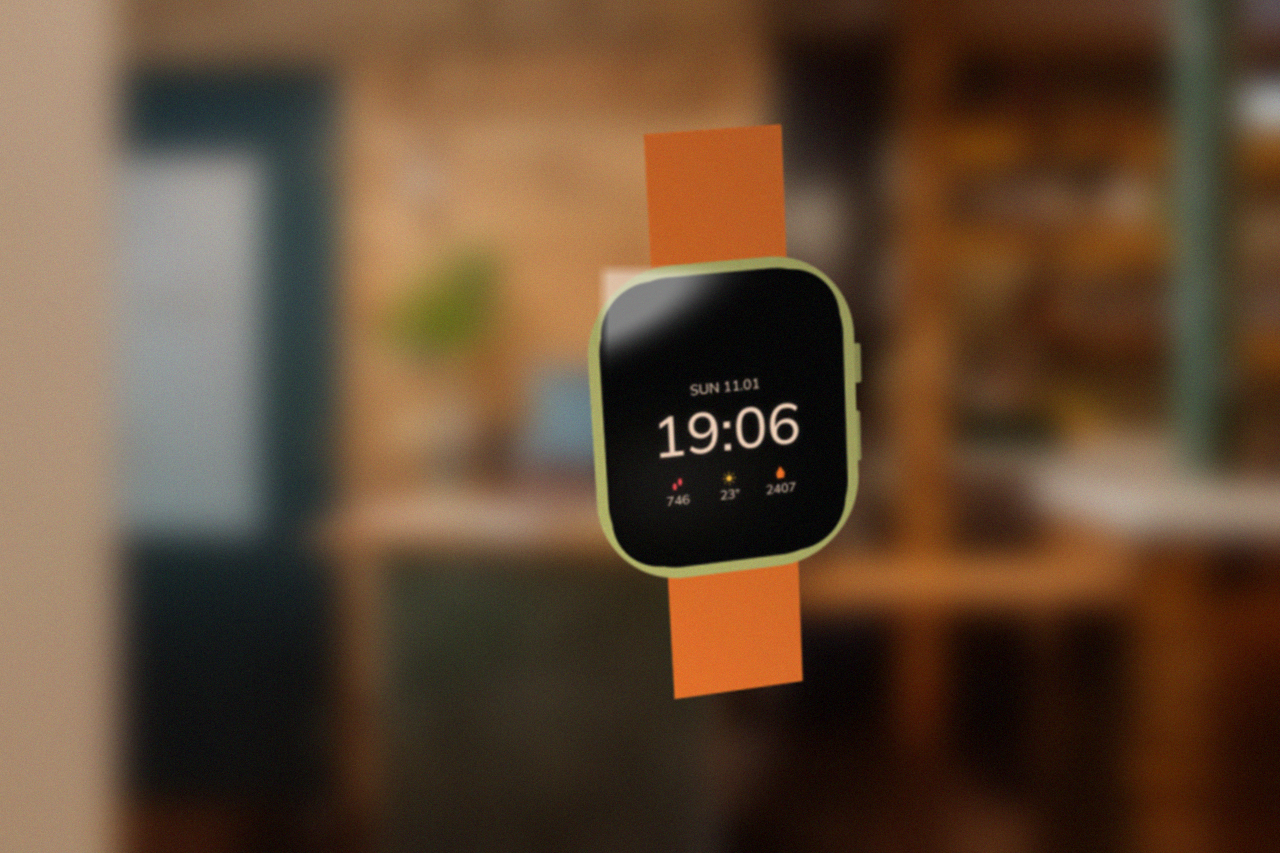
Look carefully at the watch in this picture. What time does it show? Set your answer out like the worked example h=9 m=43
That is h=19 m=6
